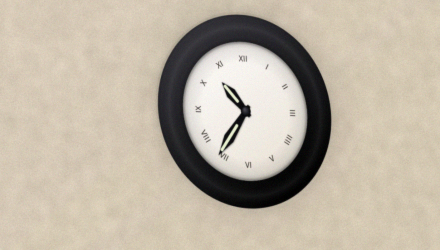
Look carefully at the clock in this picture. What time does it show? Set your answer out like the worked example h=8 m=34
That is h=10 m=36
